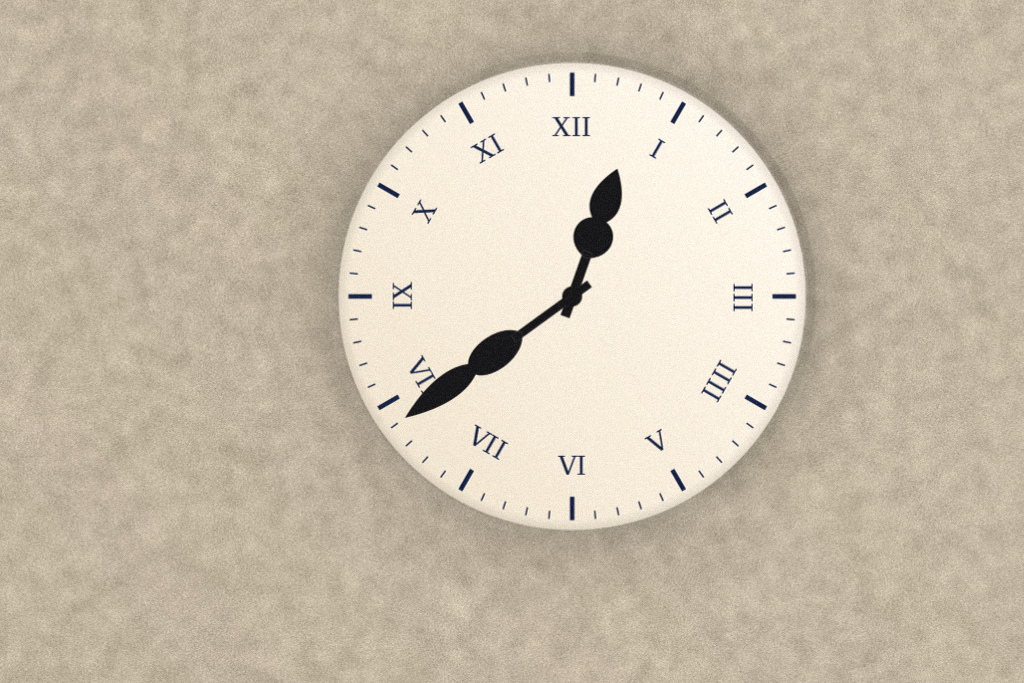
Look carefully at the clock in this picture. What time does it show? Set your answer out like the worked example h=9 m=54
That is h=12 m=39
